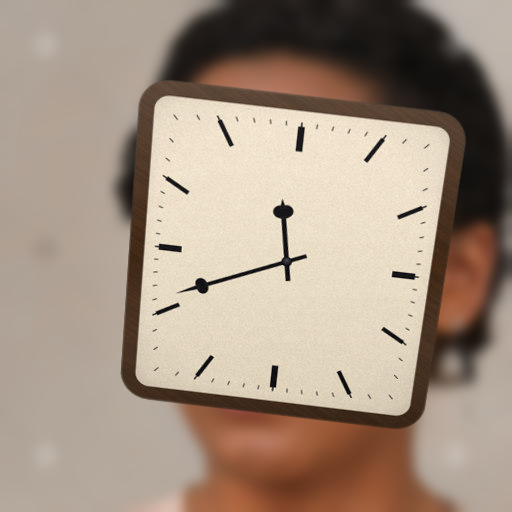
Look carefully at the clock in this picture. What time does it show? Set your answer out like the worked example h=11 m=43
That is h=11 m=41
